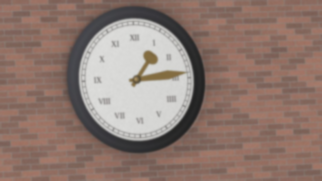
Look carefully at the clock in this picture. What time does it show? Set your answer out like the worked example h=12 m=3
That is h=1 m=14
